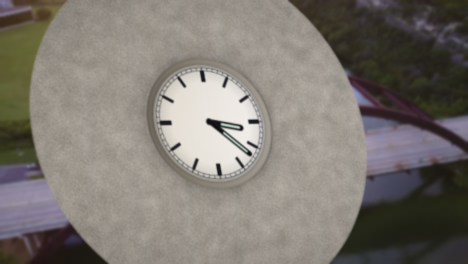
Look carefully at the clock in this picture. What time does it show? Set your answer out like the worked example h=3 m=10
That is h=3 m=22
